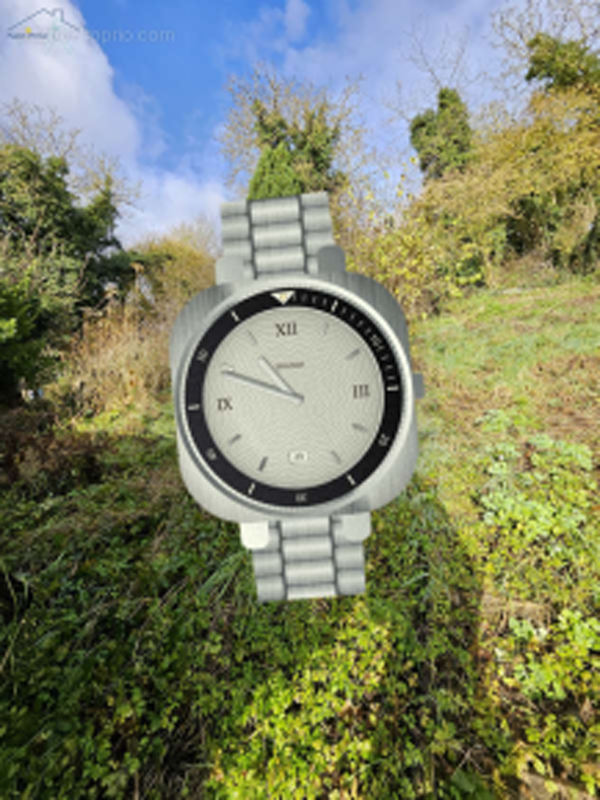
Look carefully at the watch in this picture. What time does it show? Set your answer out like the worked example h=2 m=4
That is h=10 m=49
